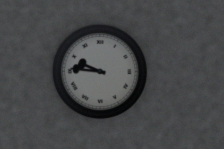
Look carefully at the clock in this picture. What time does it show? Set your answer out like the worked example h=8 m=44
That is h=9 m=46
